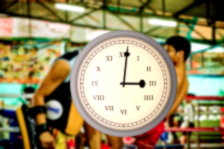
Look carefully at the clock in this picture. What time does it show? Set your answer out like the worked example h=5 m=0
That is h=3 m=1
